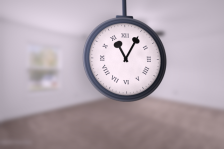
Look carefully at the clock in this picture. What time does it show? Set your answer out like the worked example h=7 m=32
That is h=11 m=5
